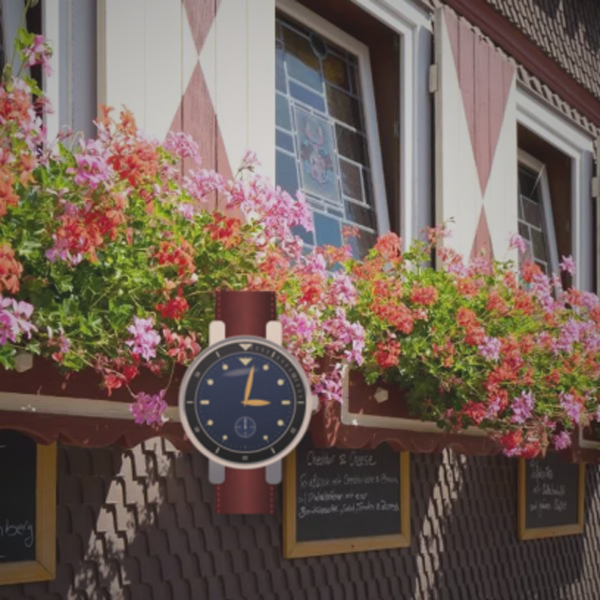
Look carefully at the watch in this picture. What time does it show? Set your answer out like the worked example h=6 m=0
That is h=3 m=2
